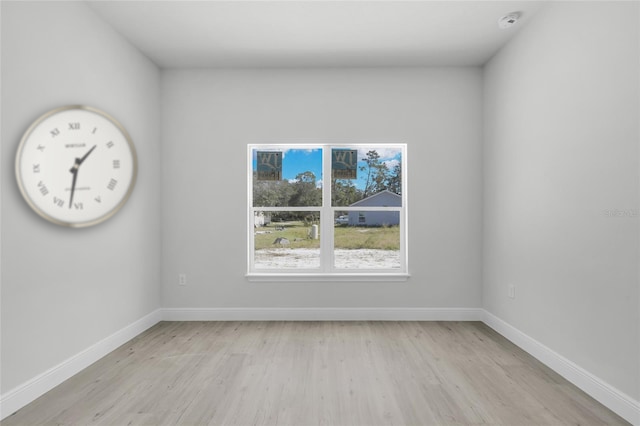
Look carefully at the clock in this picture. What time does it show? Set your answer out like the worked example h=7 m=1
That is h=1 m=32
